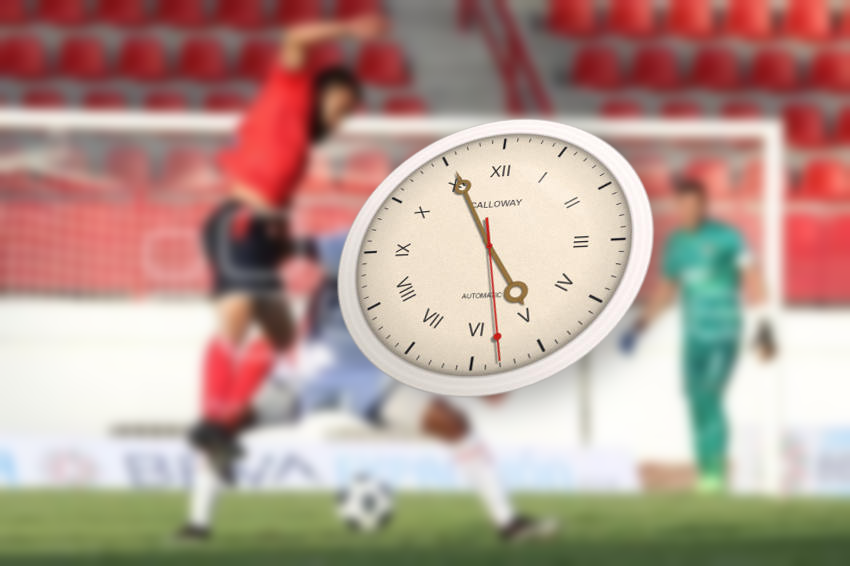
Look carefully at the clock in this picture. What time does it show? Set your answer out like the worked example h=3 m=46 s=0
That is h=4 m=55 s=28
